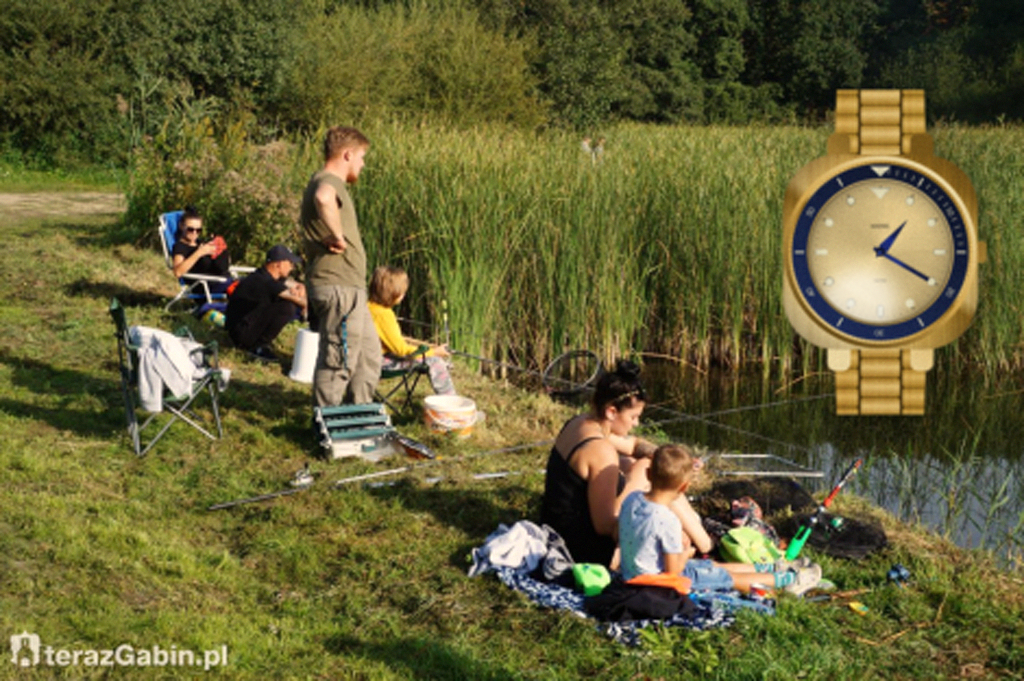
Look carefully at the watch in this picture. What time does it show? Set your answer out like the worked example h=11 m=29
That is h=1 m=20
